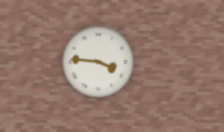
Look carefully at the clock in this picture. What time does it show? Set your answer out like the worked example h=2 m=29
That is h=3 m=46
